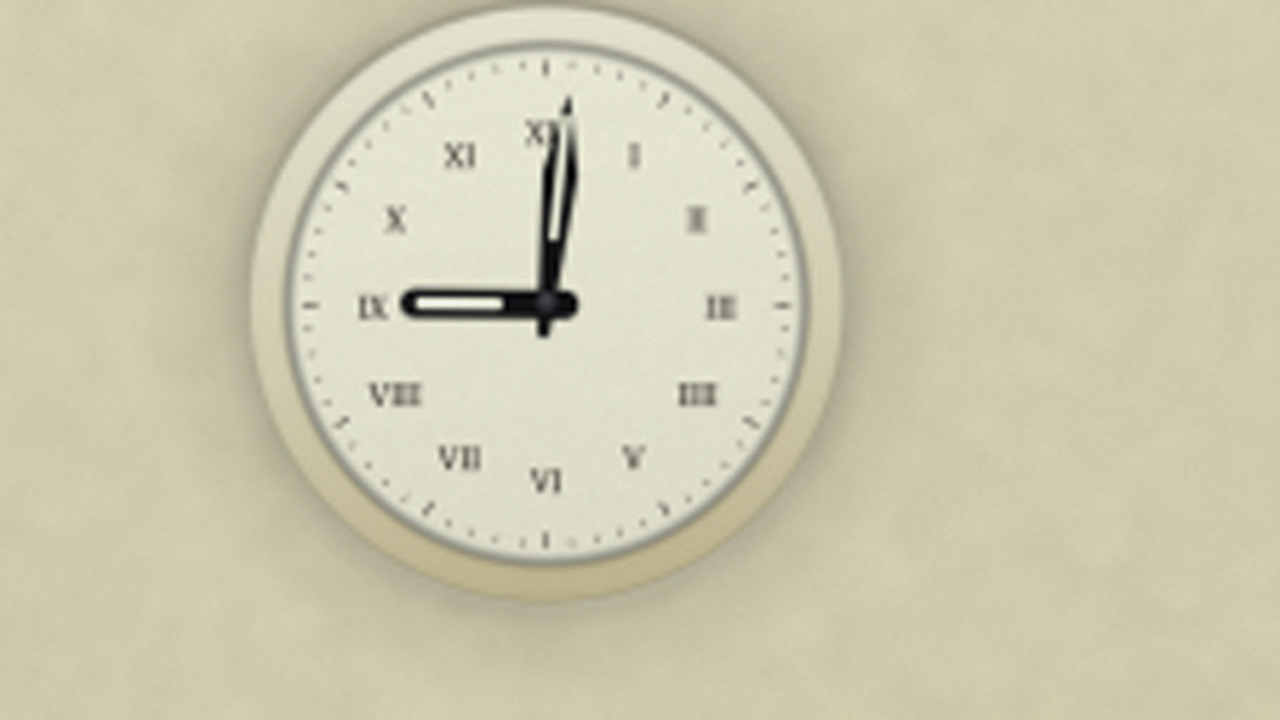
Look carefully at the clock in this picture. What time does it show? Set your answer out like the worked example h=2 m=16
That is h=9 m=1
